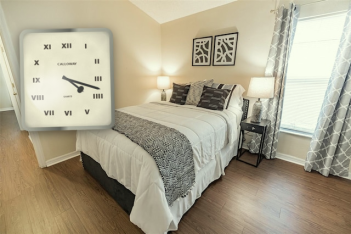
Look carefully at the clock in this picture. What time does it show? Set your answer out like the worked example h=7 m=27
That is h=4 m=18
